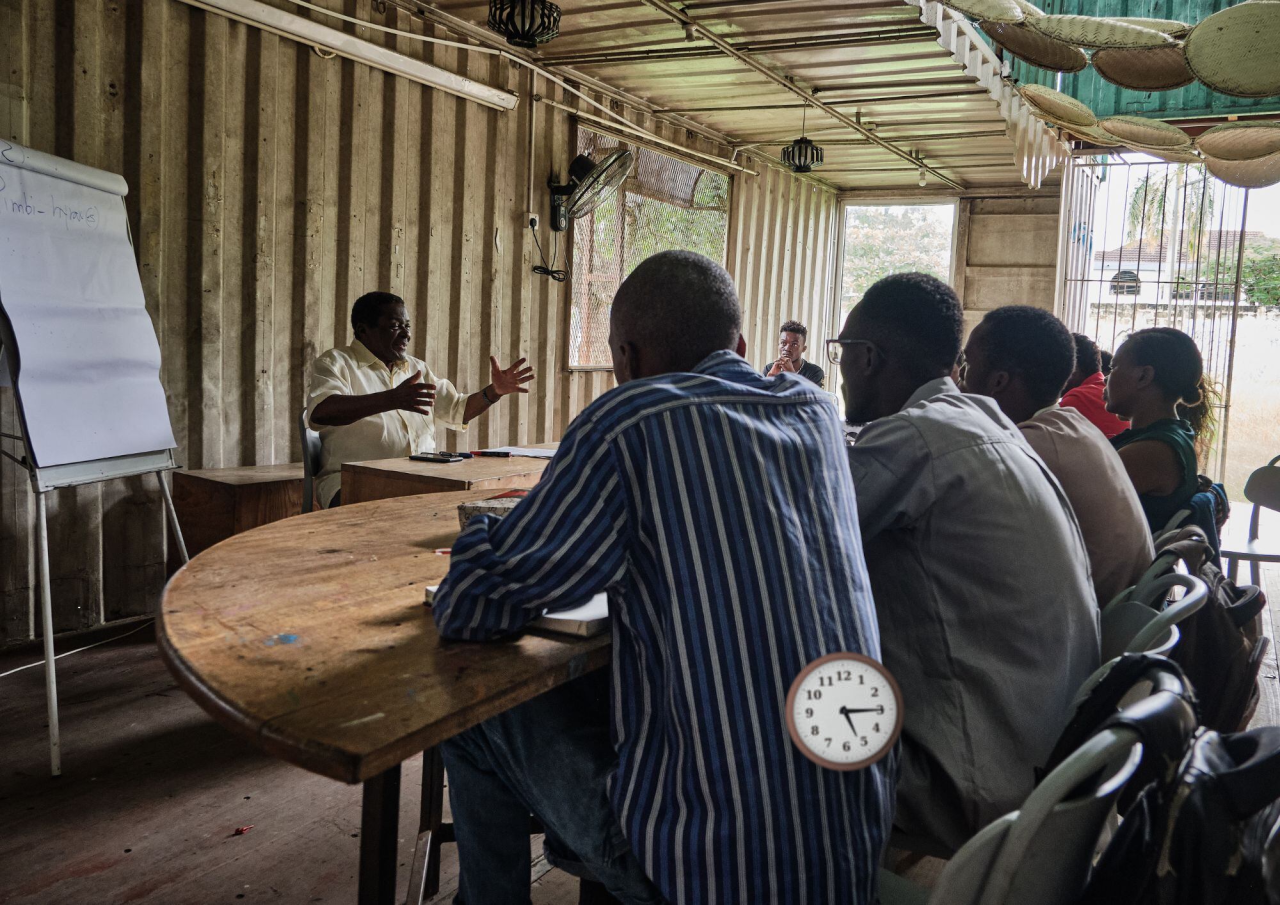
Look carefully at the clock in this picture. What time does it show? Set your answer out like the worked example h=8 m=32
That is h=5 m=15
